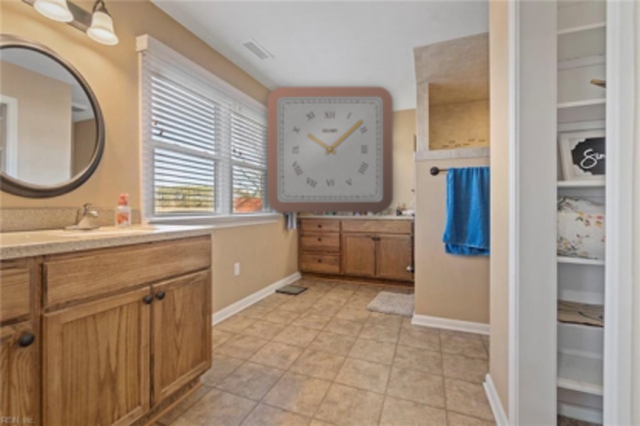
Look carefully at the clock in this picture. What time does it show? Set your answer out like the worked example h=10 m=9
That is h=10 m=8
